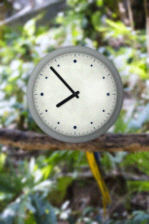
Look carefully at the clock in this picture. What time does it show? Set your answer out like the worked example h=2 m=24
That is h=7 m=53
